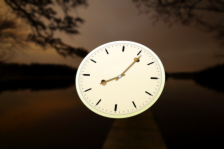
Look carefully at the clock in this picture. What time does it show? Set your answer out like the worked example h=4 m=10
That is h=8 m=6
